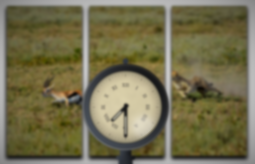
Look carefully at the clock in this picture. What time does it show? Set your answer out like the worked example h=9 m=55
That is h=7 m=30
